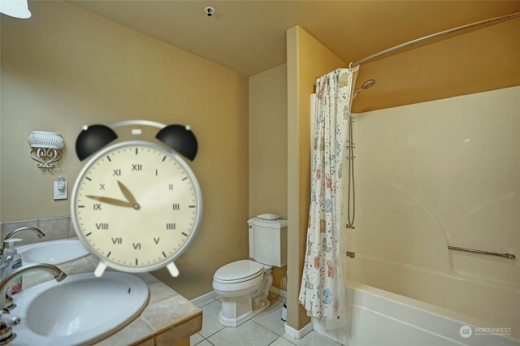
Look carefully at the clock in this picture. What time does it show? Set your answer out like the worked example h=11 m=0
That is h=10 m=47
